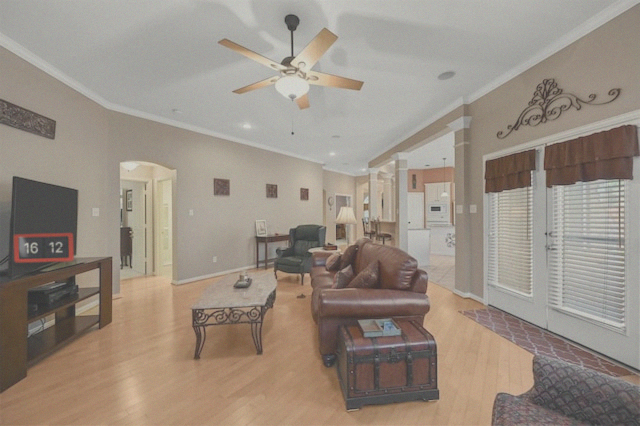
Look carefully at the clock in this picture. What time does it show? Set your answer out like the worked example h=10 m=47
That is h=16 m=12
